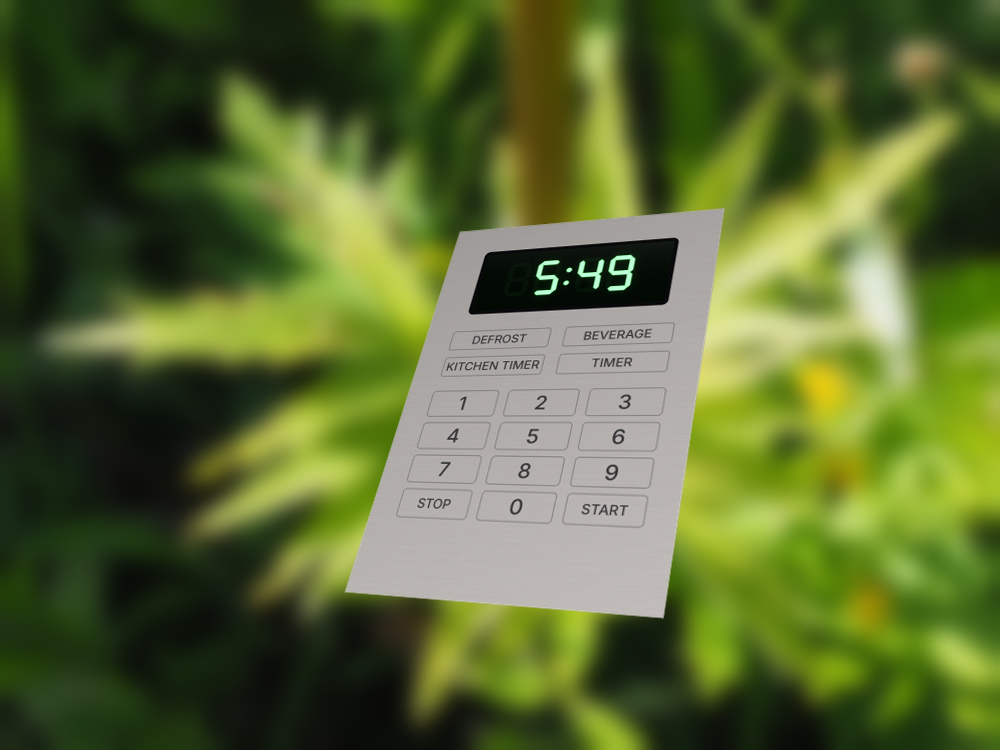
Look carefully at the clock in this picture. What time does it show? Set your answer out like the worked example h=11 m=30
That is h=5 m=49
